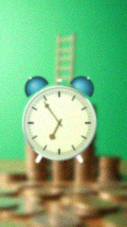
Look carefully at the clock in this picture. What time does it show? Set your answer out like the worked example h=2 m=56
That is h=6 m=54
